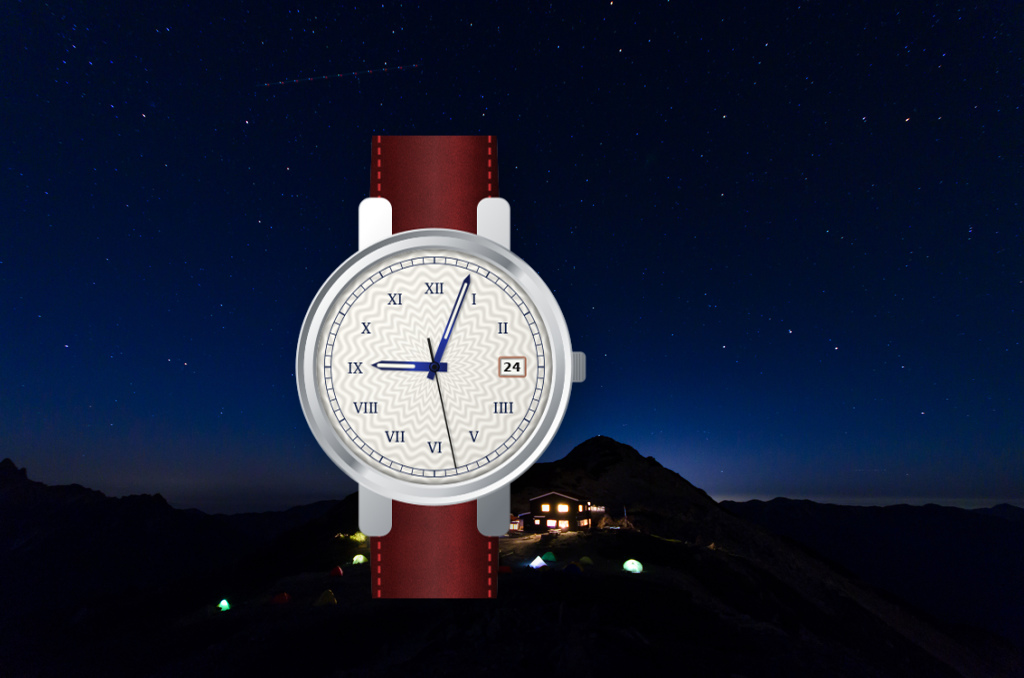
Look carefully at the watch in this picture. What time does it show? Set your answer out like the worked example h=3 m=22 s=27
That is h=9 m=3 s=28
